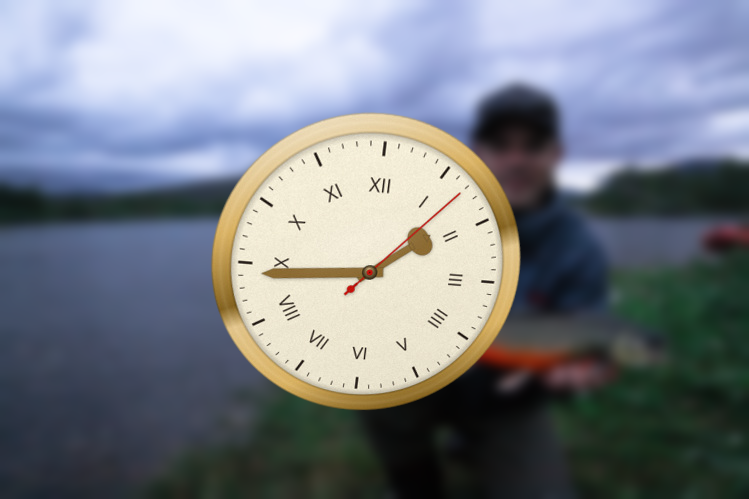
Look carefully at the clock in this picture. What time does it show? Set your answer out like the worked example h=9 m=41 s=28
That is h=1 m=44 s=7
